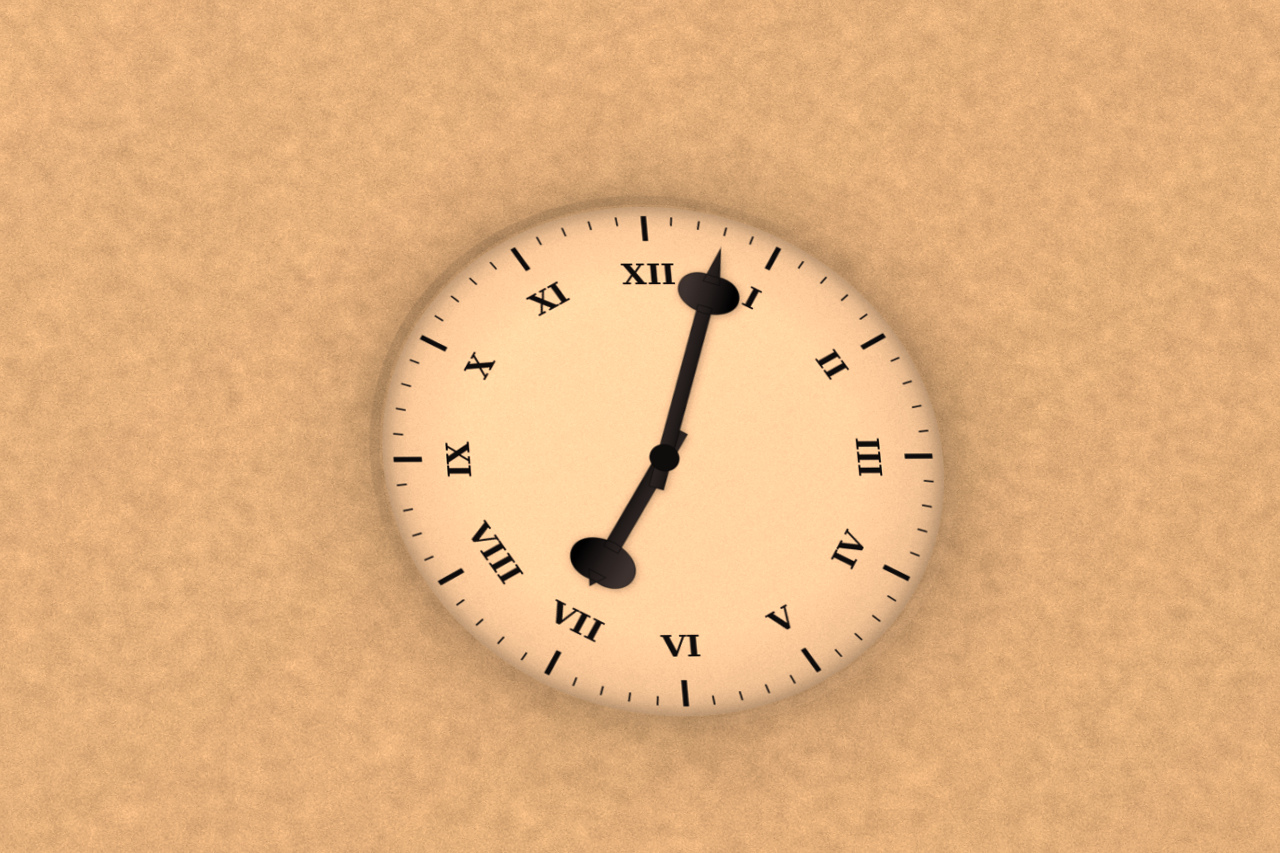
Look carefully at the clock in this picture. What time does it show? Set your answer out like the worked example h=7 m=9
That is h=7 m=3
